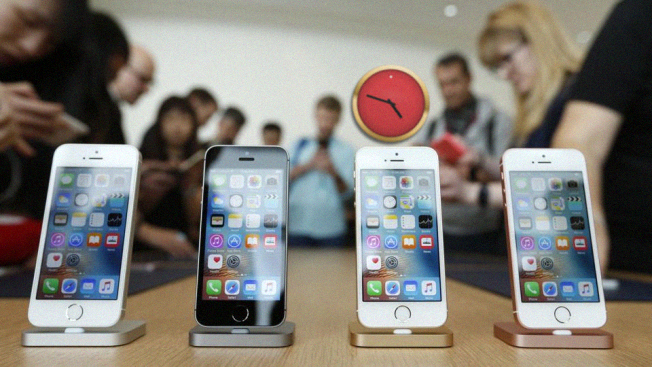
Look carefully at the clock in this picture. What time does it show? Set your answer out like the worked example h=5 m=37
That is h=4 m=48
